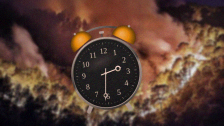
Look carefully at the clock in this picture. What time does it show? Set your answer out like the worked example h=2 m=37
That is h=2 m=31
